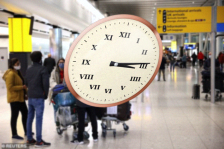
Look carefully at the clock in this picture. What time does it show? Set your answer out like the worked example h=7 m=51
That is h=3 m=14
